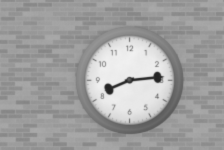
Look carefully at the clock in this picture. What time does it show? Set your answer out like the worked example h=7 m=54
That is h=8 m=14
